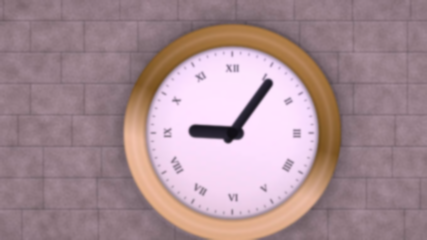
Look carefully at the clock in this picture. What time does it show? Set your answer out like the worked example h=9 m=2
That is h=9 m=6
